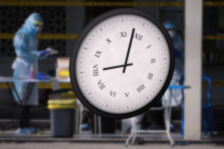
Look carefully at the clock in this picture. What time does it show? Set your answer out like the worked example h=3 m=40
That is h=7 m=58
